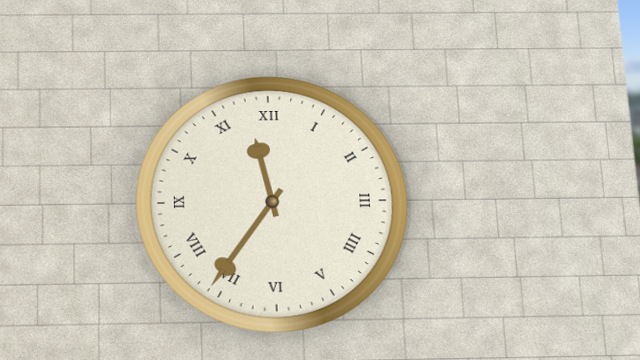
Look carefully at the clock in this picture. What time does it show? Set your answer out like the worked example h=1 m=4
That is h=11 m=36
